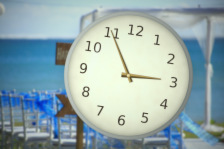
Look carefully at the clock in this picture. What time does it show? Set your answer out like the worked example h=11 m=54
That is h=2 m=55
